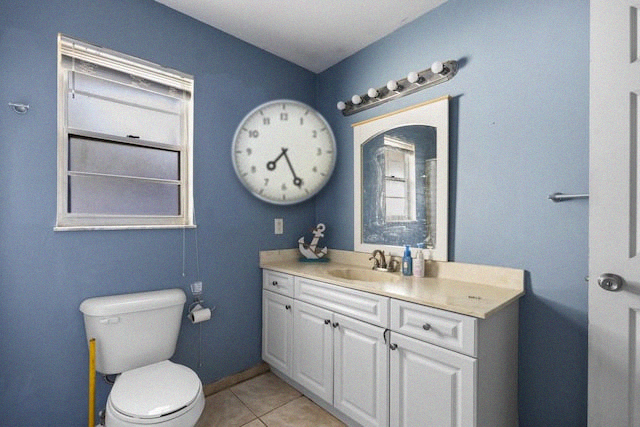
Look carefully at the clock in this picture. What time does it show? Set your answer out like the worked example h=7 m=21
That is h=7 m=26
